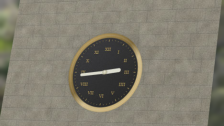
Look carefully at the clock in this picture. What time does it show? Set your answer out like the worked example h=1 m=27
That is h=2 m=44
